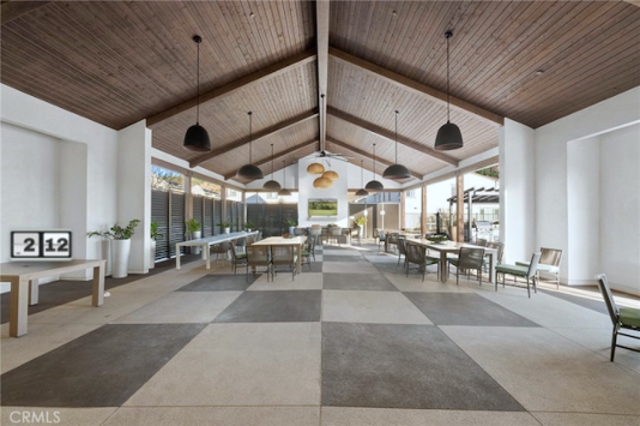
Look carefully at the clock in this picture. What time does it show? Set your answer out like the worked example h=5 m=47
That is h=2 m=12
